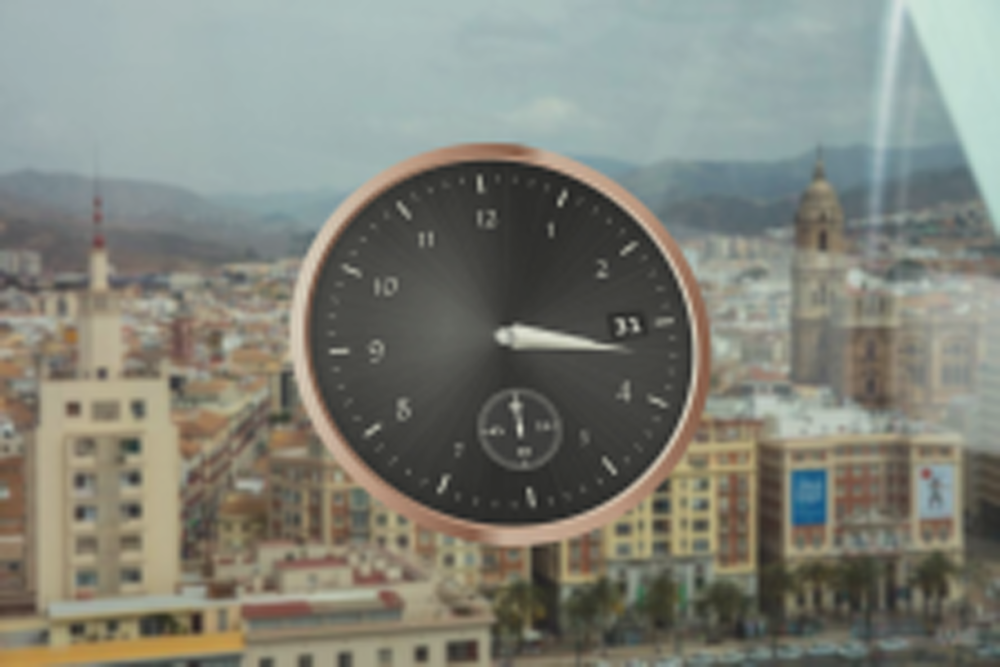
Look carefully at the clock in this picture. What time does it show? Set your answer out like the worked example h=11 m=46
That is h=3 m=17
